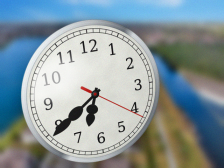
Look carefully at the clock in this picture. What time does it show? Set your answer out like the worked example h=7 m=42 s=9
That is h=6 m=39 s=21
